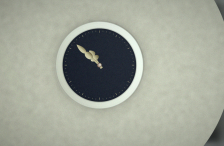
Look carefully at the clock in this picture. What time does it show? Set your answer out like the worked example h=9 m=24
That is h=10 m=52
